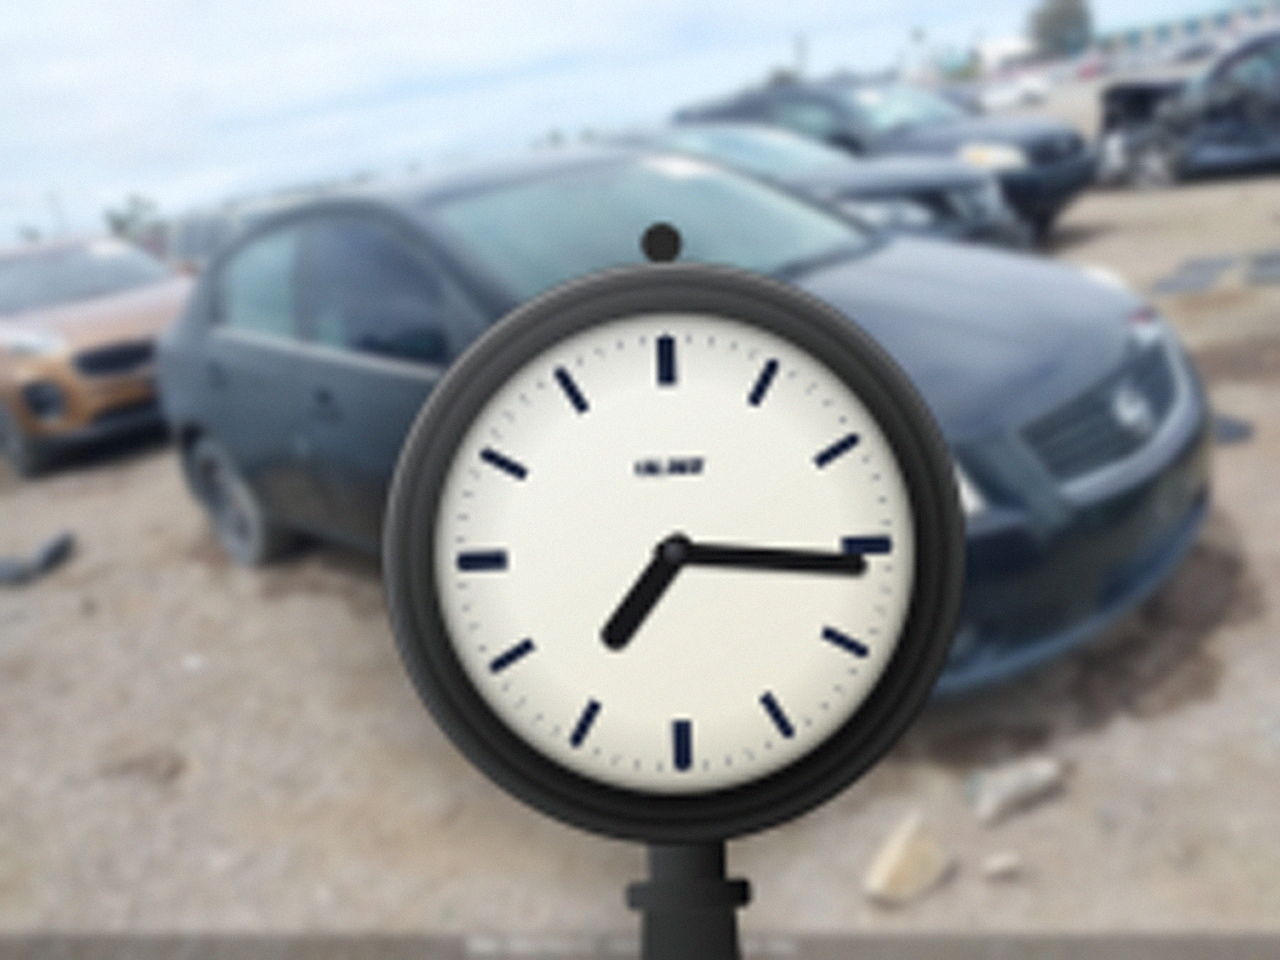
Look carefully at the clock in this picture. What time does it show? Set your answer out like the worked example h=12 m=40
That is h=7 m=16
